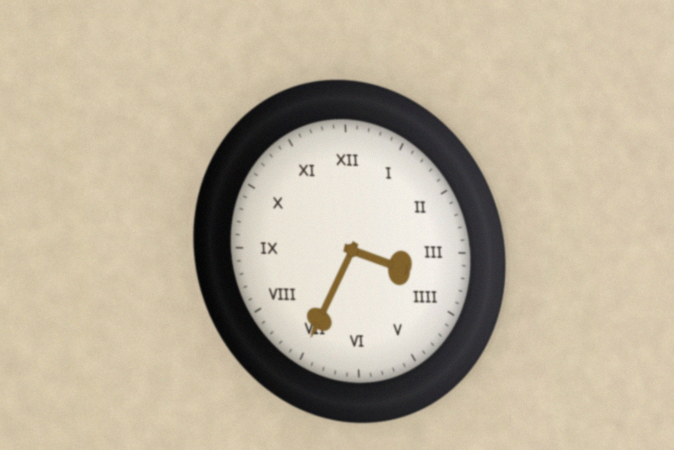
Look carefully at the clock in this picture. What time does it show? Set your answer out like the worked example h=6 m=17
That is h=3 m=35
